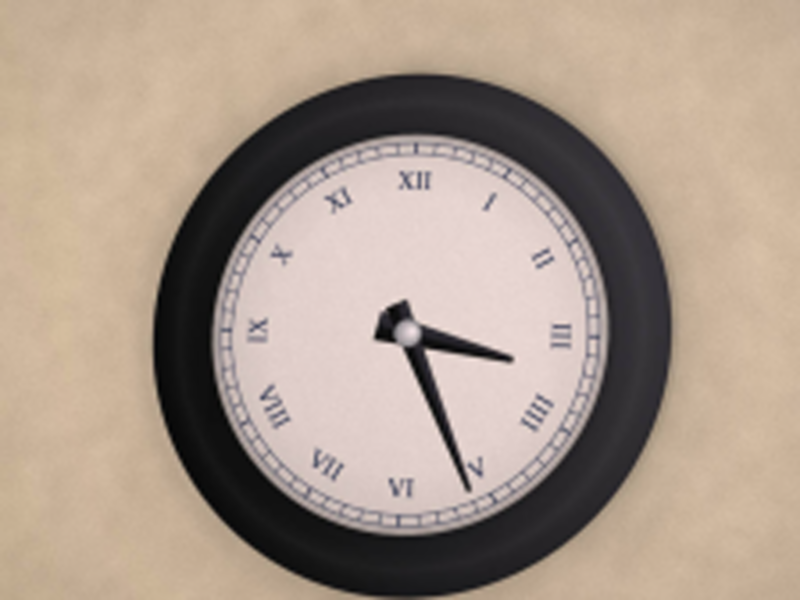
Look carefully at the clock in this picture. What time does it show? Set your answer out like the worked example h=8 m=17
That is h=3 m=26
